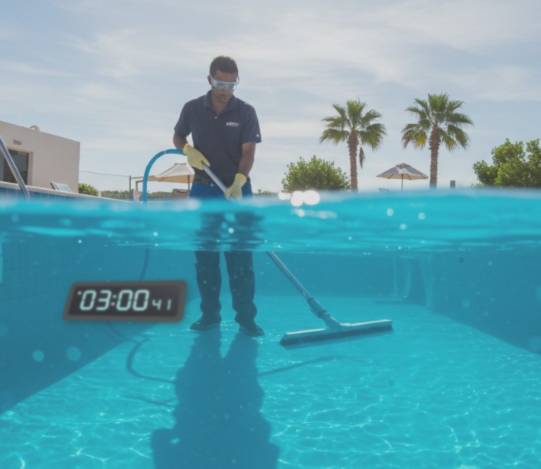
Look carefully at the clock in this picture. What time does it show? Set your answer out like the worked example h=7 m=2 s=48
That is h=3 m=0 s=41
